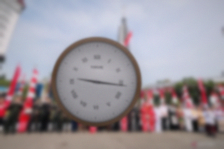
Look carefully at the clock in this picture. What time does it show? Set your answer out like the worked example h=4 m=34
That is h=9 m=16
